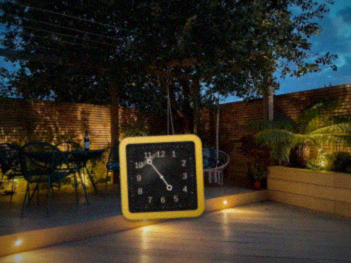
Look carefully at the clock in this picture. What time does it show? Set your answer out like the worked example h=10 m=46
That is h=4 m=54
